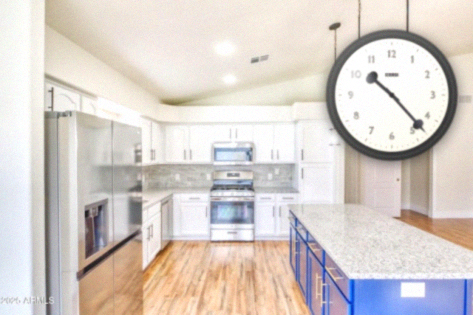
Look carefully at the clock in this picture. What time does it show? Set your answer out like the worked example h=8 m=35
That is h=10 m=23
